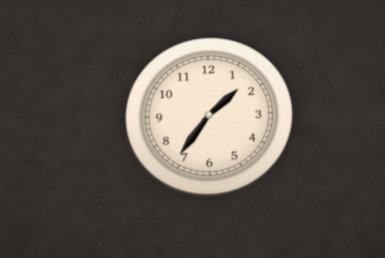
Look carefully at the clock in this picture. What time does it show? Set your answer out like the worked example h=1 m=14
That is h=1 m=36
